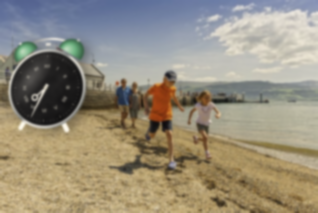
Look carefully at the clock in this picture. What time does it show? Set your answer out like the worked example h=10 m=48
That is h=7 m=34
